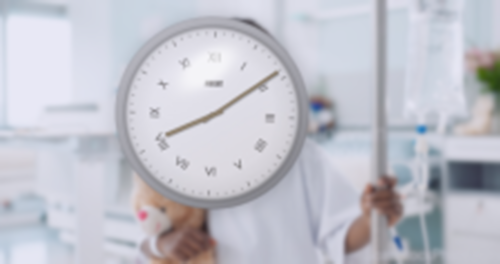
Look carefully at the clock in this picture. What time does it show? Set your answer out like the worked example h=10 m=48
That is h=8 m=9
